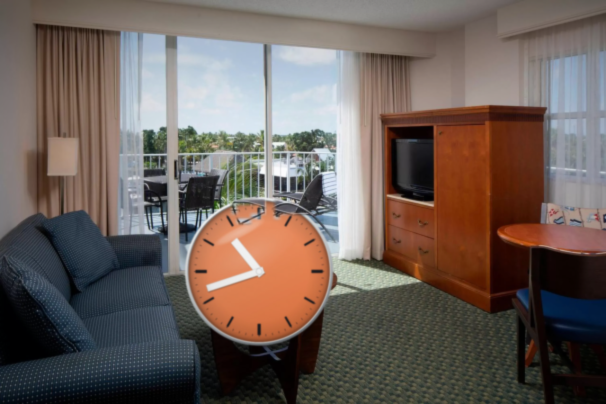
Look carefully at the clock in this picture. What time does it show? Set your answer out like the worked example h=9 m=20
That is h=10 m=42
